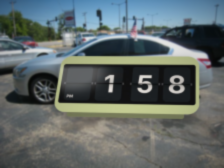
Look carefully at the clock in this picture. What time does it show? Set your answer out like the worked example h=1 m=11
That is h=1 m=58
